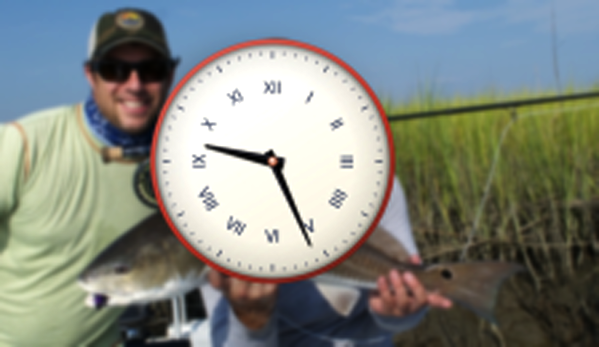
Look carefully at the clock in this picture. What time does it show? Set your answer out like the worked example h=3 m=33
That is h=9 m=26
